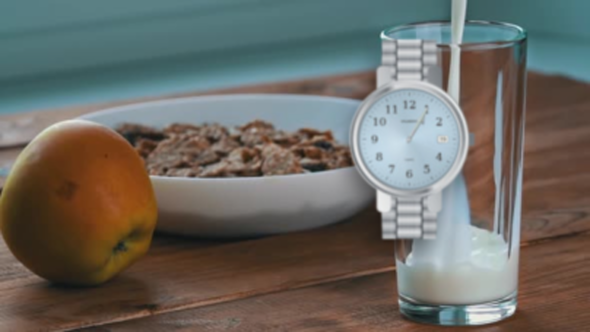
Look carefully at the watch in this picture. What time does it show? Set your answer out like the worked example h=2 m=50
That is h=1 m=5
